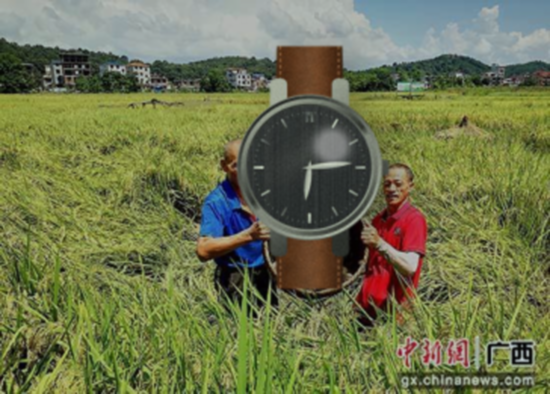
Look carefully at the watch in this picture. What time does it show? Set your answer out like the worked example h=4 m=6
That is h=6 m=14
